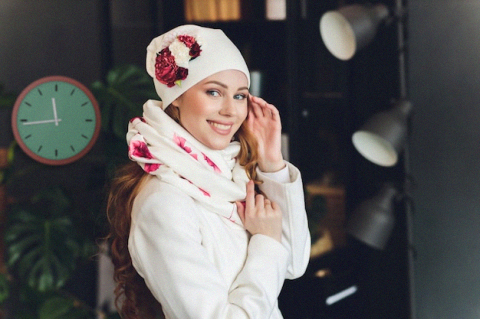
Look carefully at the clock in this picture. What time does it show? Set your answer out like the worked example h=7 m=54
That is h=11 m=44
